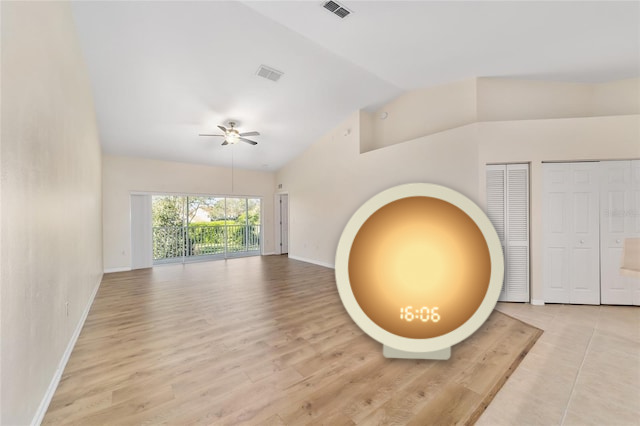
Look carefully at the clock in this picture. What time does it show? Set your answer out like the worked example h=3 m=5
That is h=16 m=6
